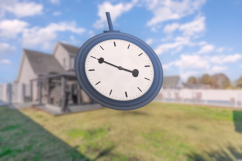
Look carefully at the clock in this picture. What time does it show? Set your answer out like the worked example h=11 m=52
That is h=3 m=50
